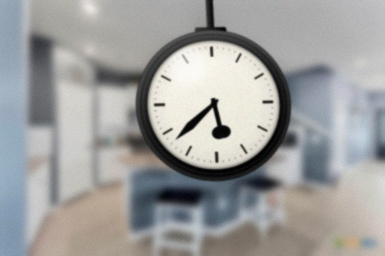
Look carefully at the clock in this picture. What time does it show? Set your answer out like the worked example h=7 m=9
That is h=5 m=38
